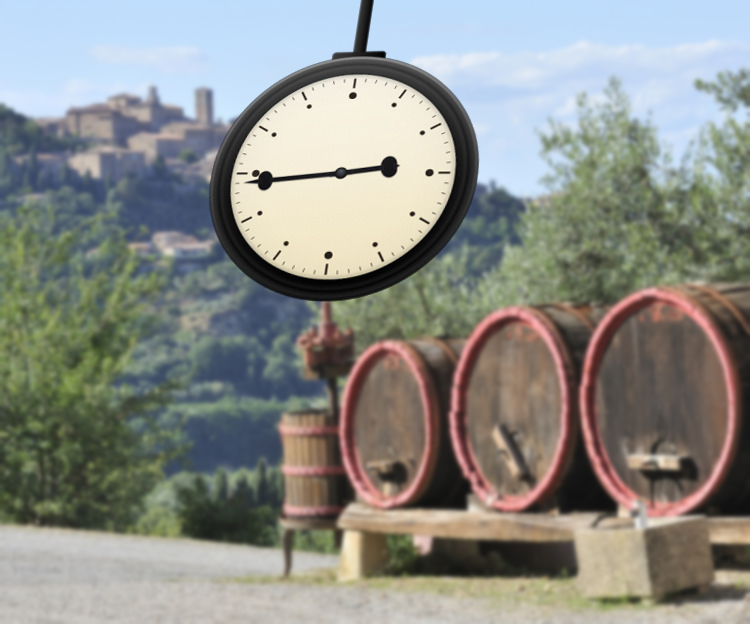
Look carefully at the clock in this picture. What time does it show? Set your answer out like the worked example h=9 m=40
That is h=2 m=44
